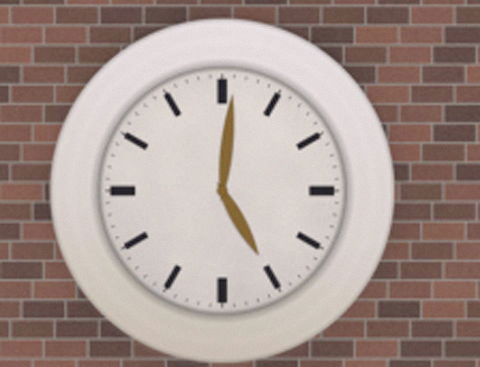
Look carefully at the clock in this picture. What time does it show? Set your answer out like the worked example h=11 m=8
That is h=5 m=1
